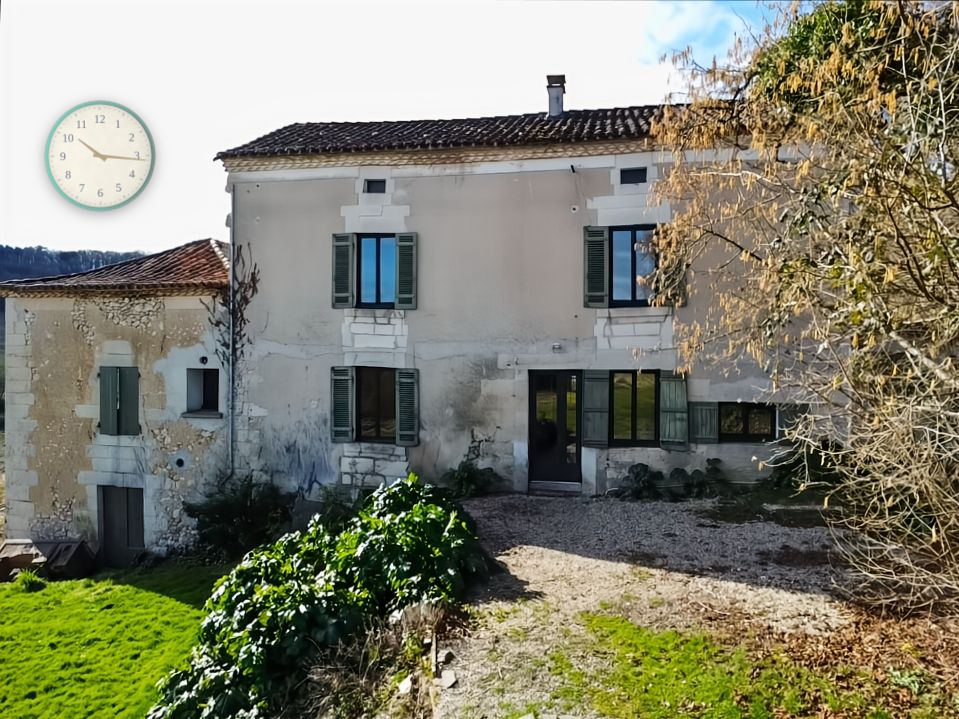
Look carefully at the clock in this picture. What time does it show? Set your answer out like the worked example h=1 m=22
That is h=10 m=16
